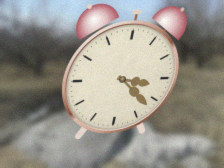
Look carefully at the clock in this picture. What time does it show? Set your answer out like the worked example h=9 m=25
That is h=3 m=22
